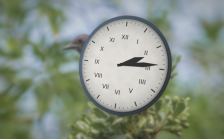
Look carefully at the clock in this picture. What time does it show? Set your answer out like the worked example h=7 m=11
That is h=2 m=14
